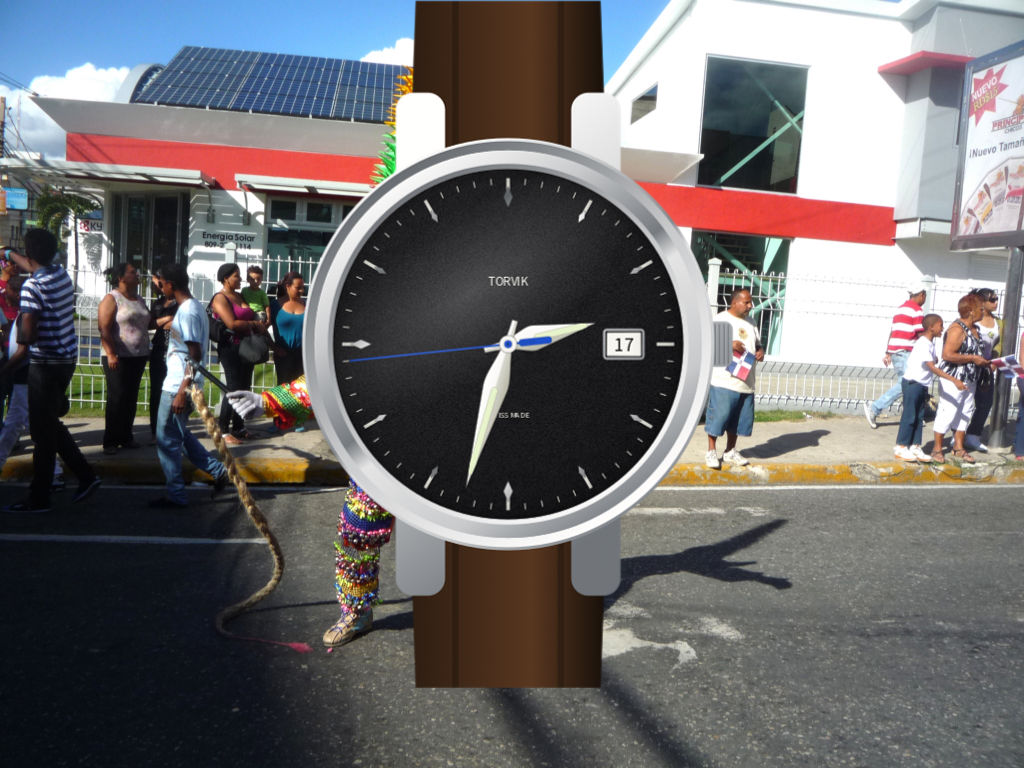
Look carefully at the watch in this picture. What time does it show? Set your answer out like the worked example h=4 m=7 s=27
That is h=2 m=32 s=44
